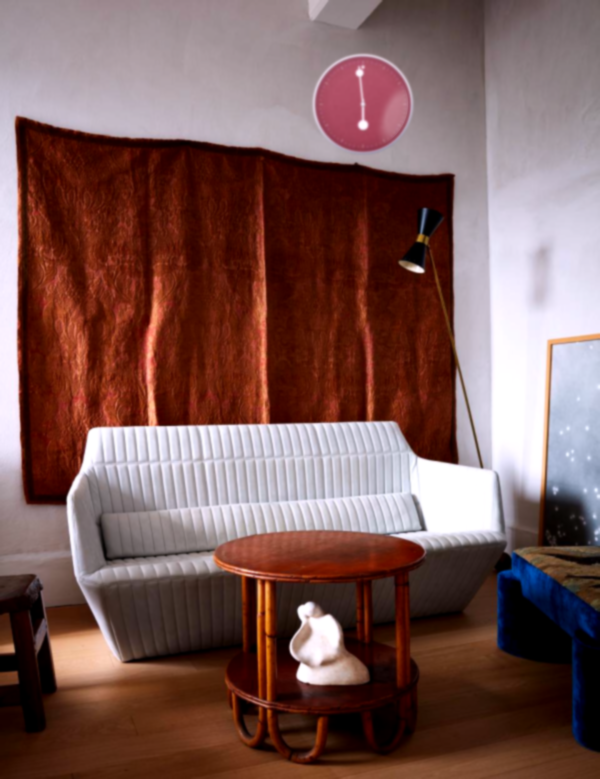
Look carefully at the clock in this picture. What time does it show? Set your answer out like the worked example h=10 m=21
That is h=5 m=59
